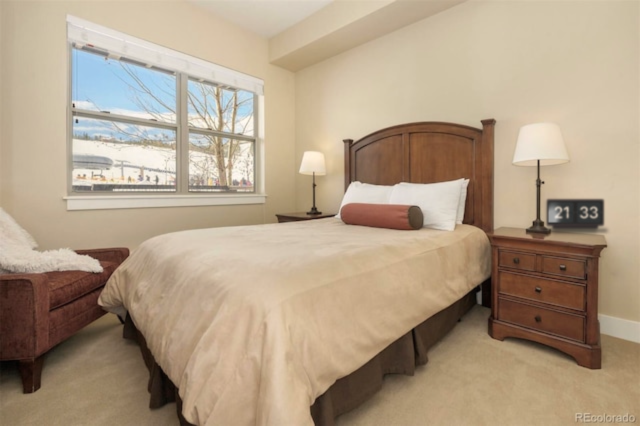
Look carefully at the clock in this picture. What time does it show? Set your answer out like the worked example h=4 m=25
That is h=21 m=33
